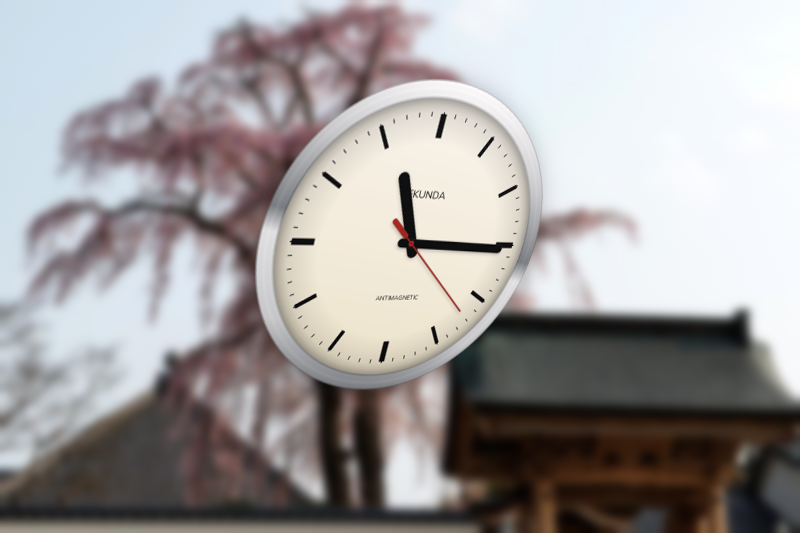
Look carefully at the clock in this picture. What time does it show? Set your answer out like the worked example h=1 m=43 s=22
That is h=11 m=15 s=22
